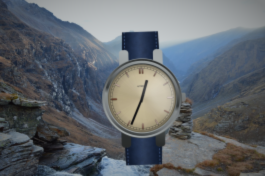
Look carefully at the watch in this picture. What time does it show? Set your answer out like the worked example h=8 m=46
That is h=12 m=34
